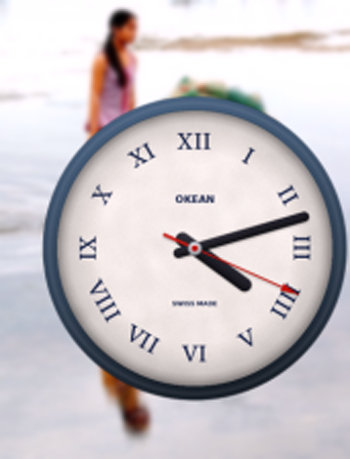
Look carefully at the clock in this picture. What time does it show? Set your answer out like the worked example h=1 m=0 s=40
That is h=4 m=12 s=19
